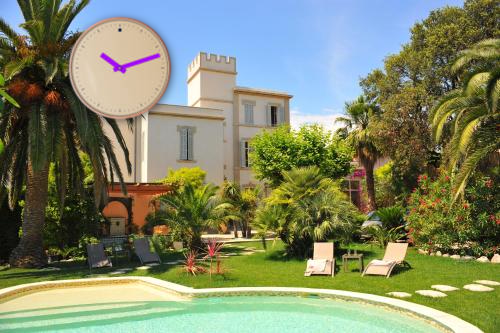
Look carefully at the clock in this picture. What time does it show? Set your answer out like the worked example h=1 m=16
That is h=10 m=12
